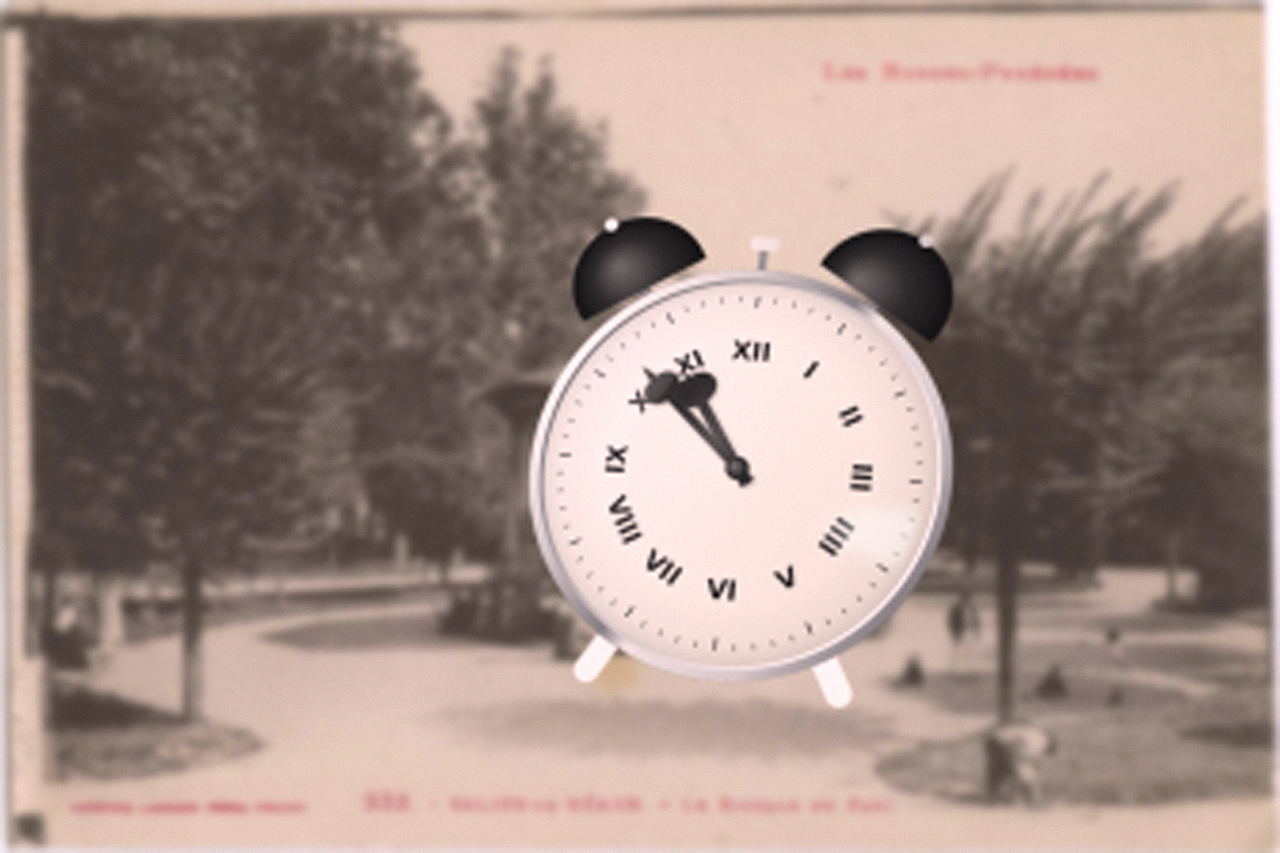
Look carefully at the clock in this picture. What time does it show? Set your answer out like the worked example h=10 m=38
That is h=10 m=52
